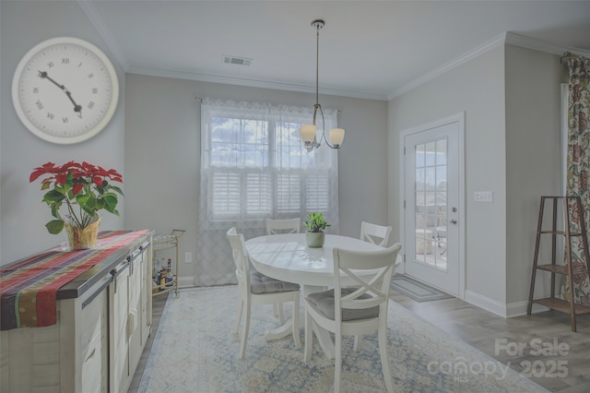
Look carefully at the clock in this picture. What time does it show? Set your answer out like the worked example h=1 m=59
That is h=4 m=51
